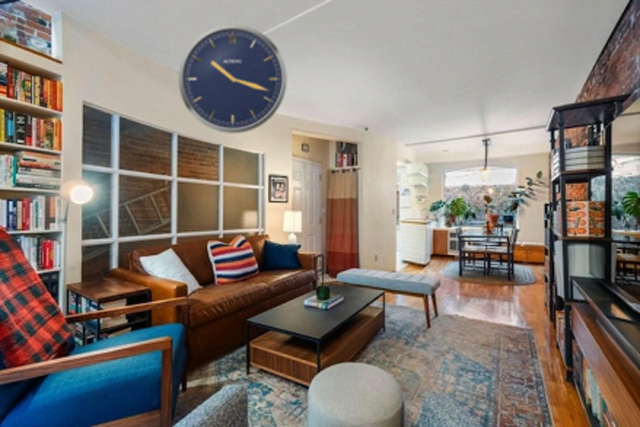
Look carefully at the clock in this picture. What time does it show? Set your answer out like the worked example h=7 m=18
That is h=10 m=18
